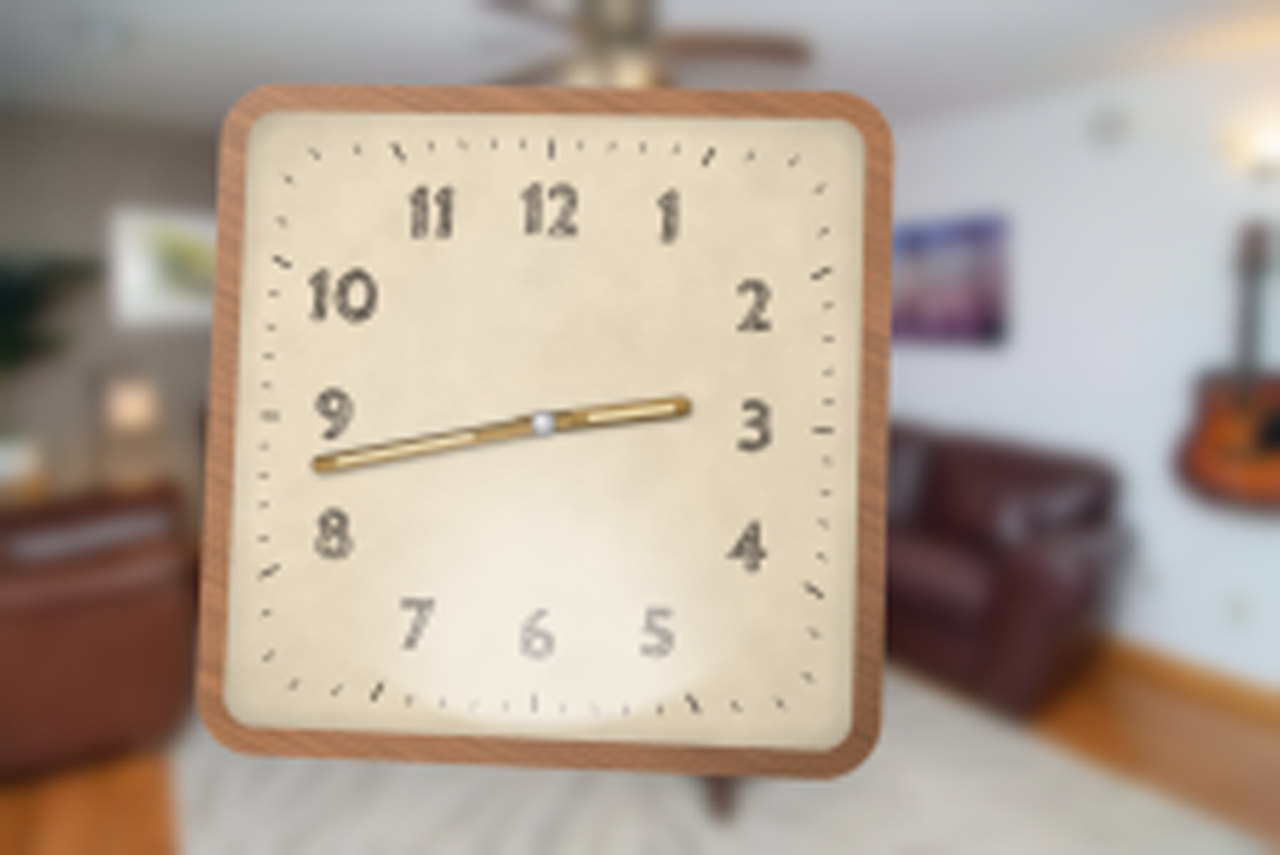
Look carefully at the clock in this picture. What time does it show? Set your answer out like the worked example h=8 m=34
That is h=2 m=43
